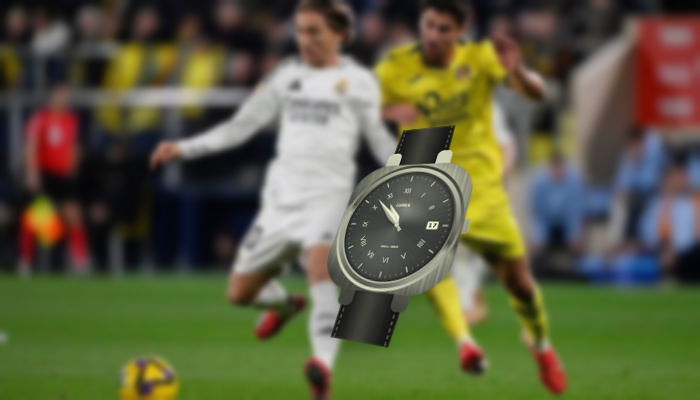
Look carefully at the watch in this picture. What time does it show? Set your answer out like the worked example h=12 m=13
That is h=10 m=52
